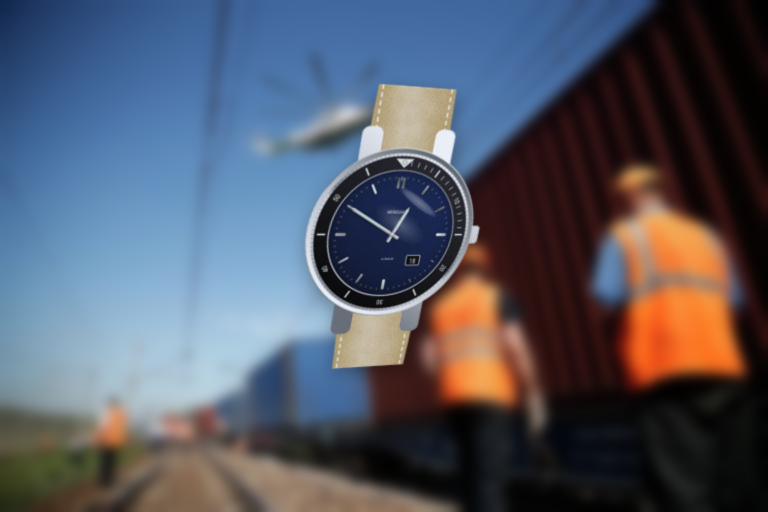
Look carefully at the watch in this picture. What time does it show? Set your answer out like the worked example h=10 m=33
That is h=12 m=50
